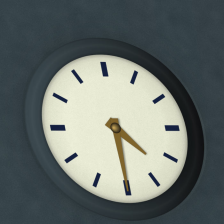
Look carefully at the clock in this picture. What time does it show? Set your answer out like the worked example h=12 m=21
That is h=4 m=30
